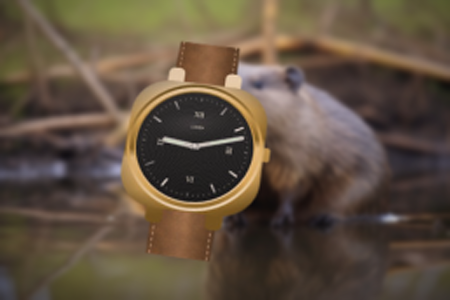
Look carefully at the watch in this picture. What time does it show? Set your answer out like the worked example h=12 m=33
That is h=9 m=12
